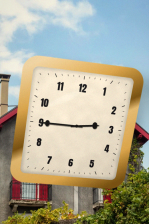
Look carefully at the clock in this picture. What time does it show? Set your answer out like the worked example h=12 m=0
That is h=2 m=45
